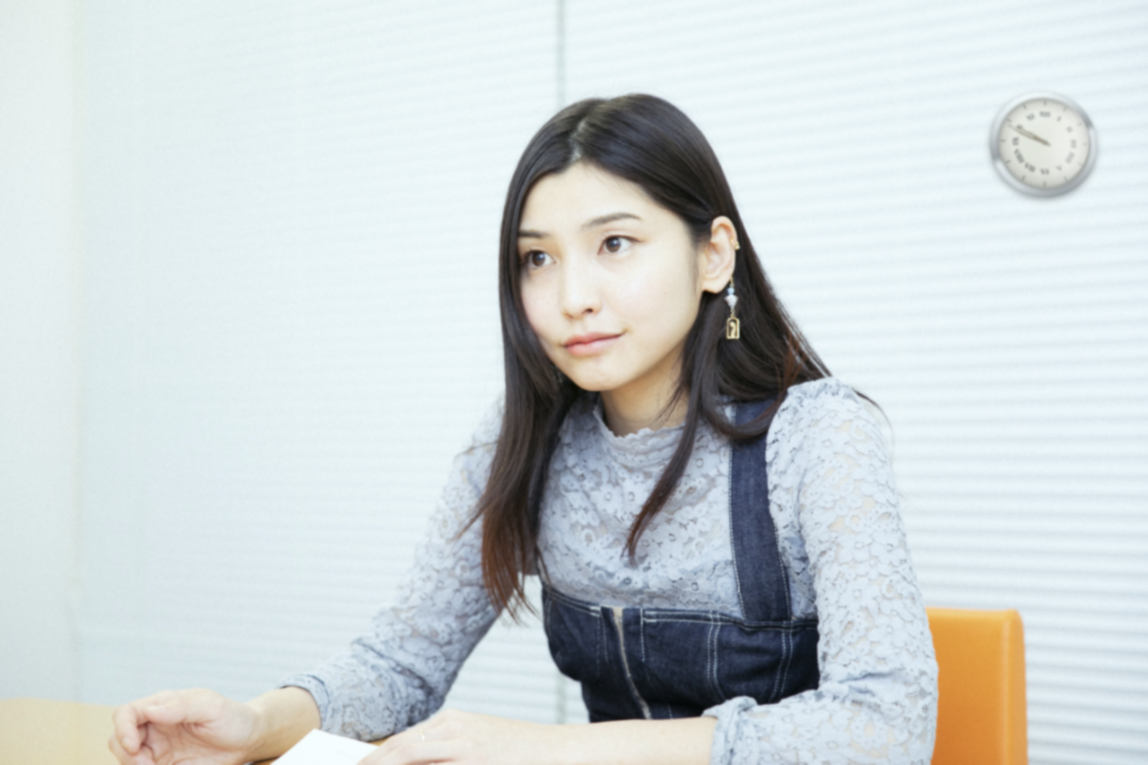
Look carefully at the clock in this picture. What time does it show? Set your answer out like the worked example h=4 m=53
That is h=9 m=49
